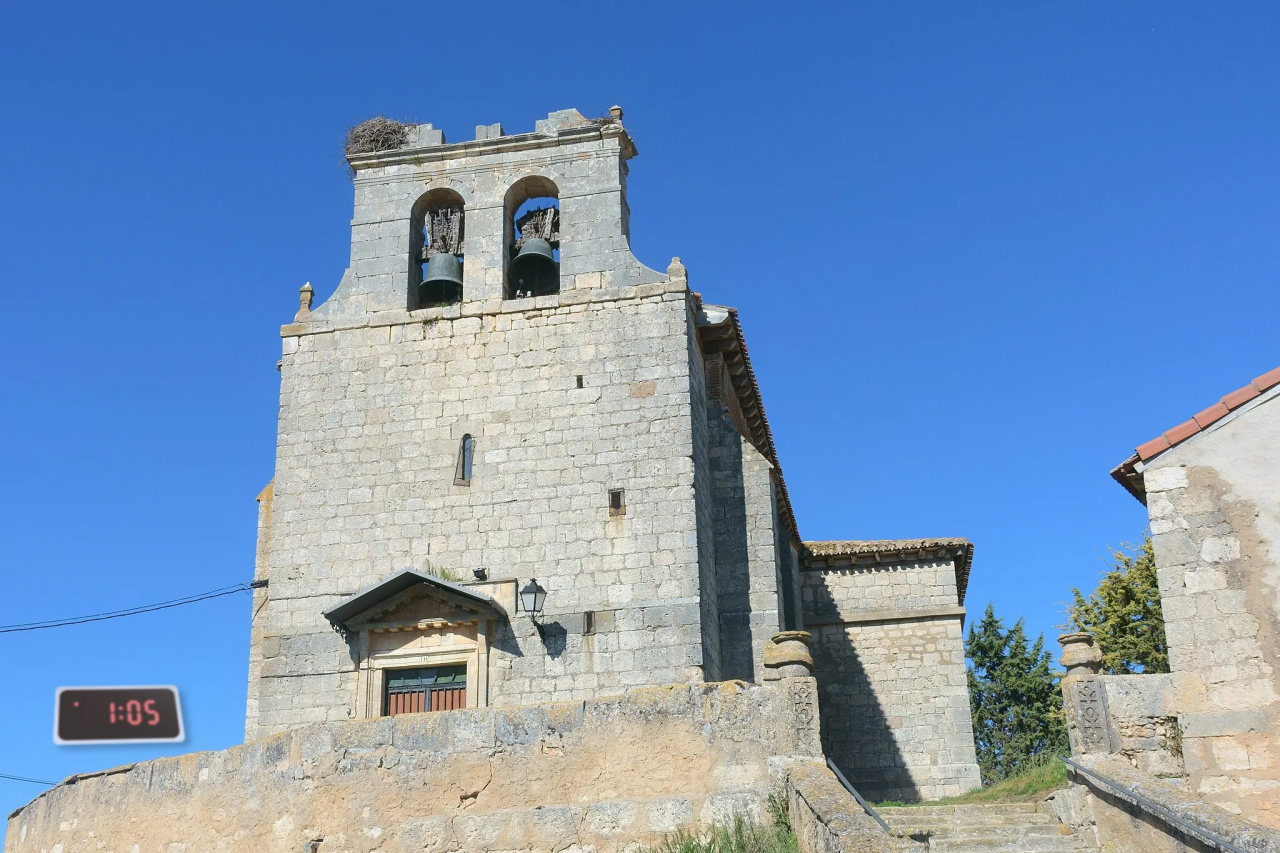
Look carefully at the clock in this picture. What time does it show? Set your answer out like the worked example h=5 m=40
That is h=1 m=5
